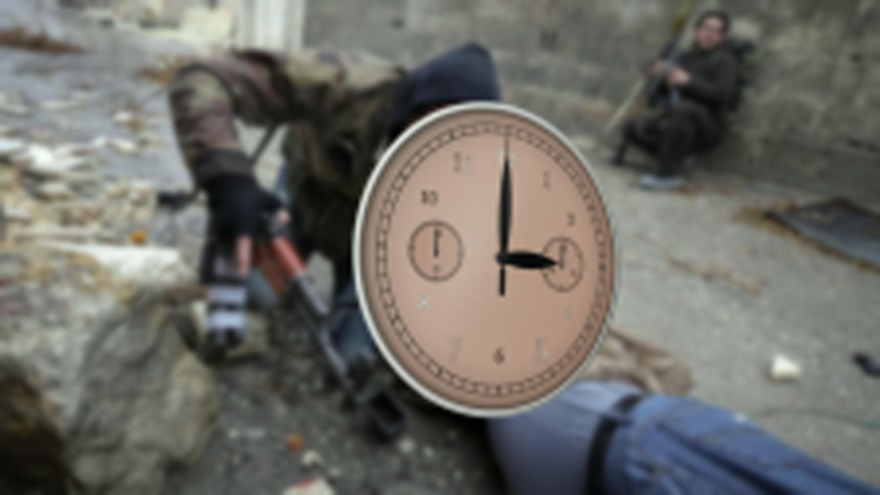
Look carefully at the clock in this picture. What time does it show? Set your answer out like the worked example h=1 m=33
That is h=3 m=0
